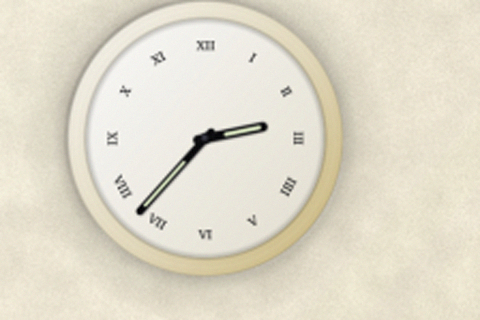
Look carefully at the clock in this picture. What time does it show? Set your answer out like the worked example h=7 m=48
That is h=2 m=37
